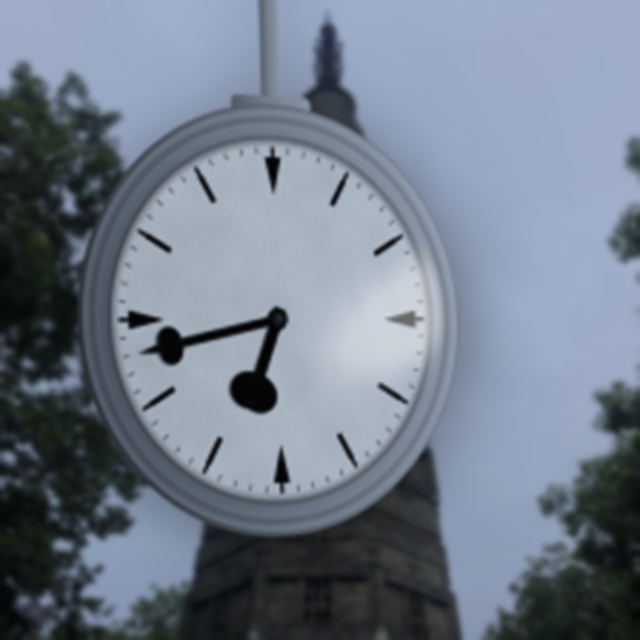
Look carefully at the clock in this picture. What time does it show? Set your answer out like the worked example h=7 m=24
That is h=6 m=43
